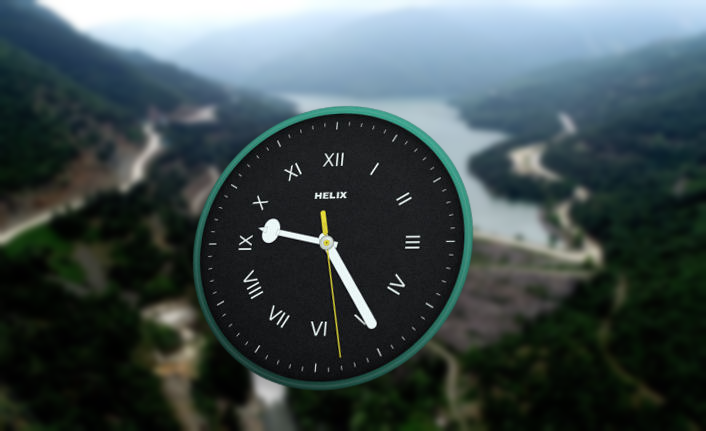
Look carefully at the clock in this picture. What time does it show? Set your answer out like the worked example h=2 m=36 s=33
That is h=9 m=24 s=28
